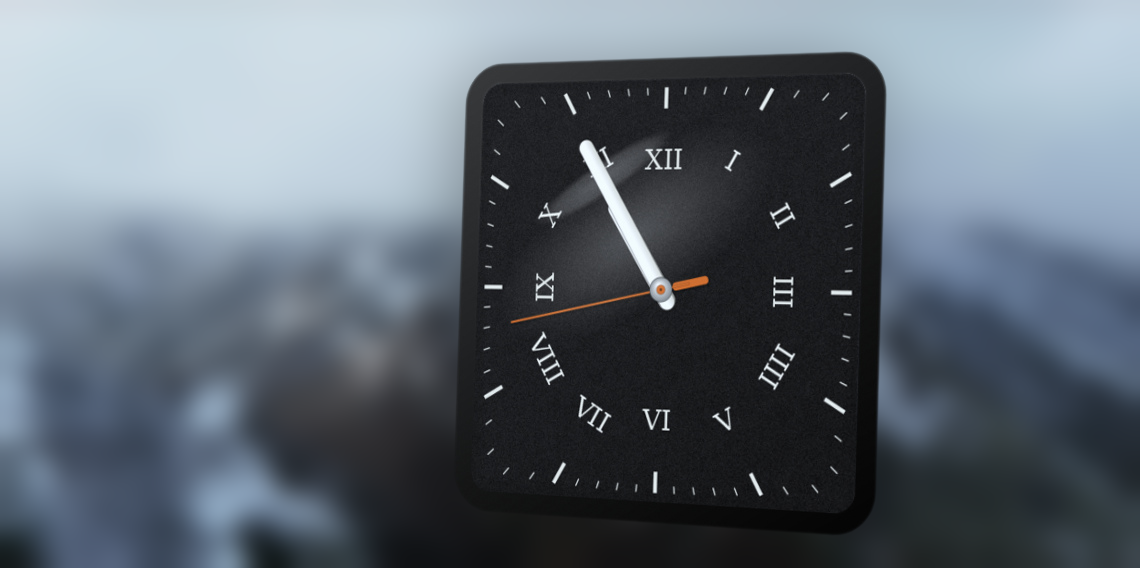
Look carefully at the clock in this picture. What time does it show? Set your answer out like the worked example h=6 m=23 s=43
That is h=10 m=54 s=43
